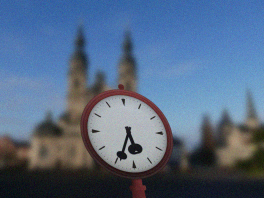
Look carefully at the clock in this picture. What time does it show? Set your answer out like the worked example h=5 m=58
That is h=5 m=34
